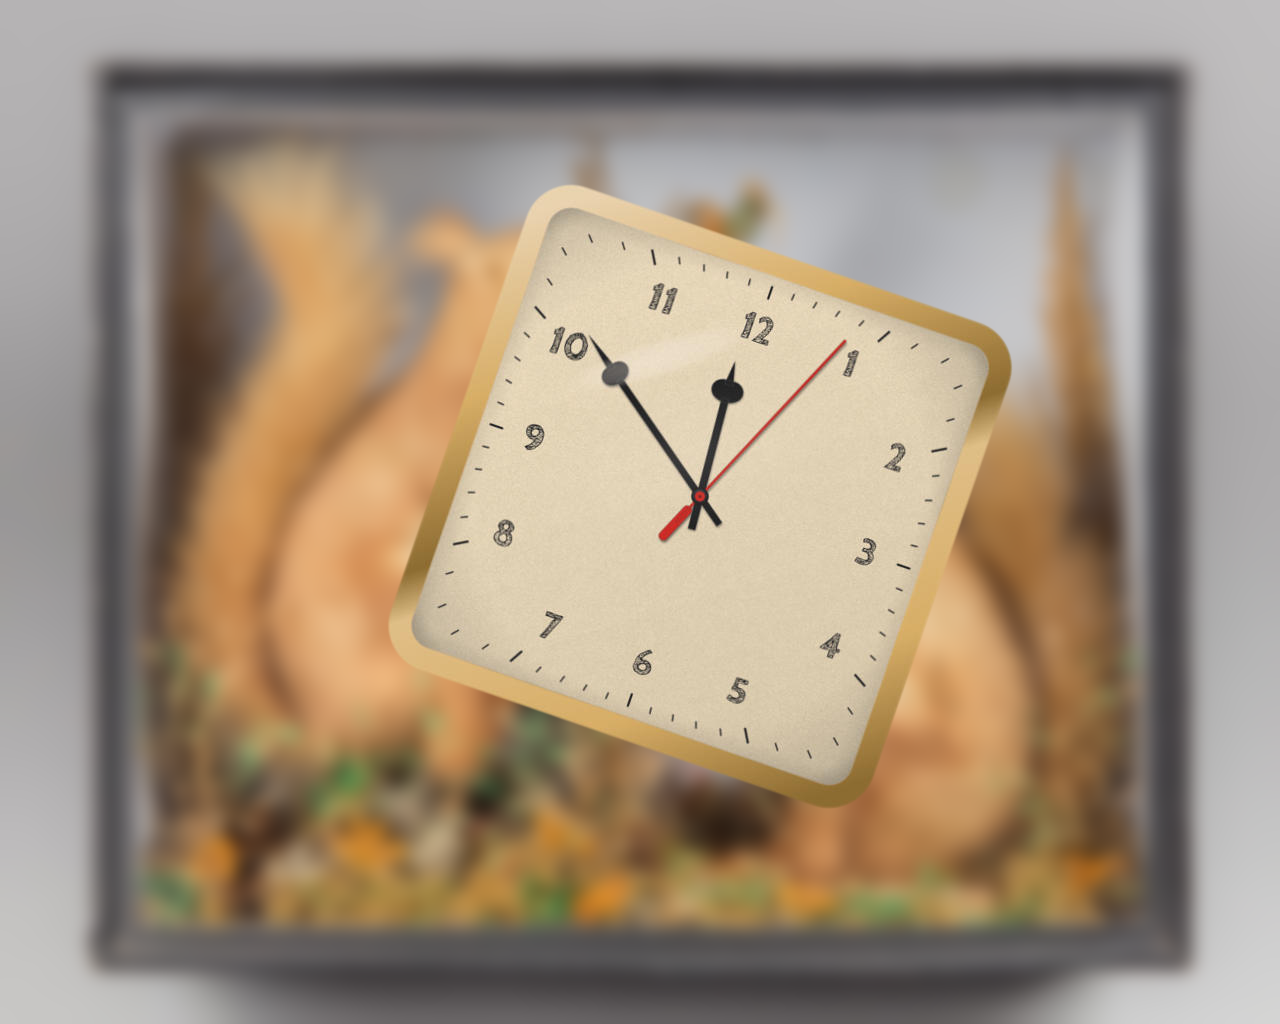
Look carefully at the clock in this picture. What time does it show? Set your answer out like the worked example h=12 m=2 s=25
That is h=11 m=51 s=4
